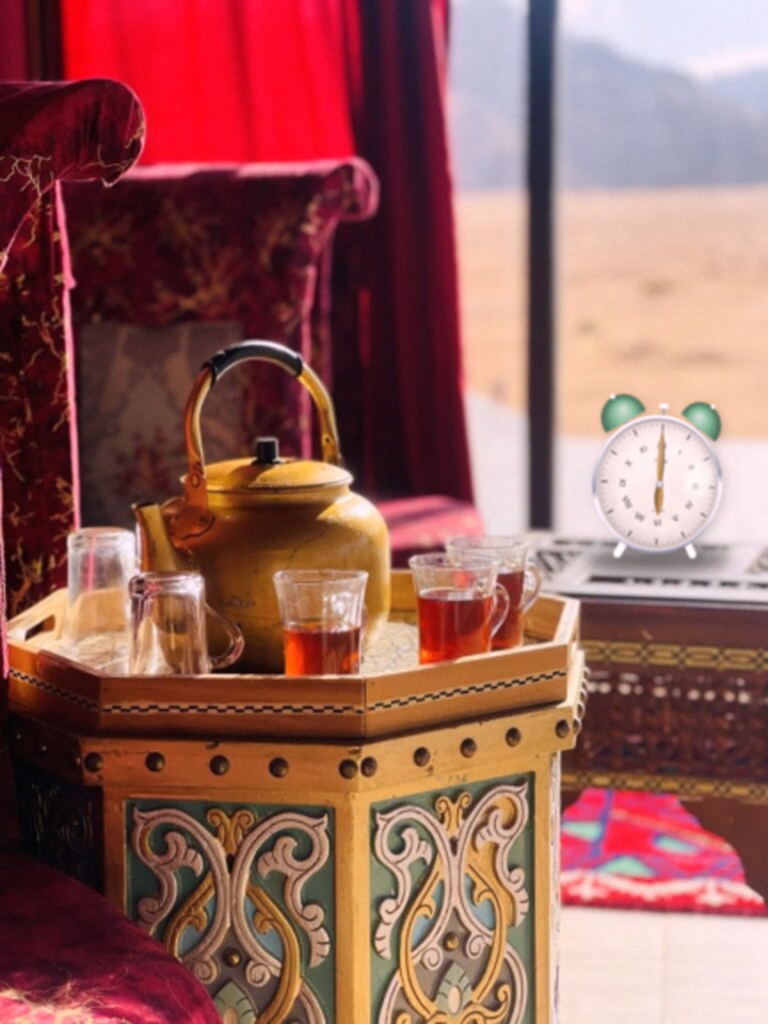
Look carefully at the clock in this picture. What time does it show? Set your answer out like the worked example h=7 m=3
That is h=6 m=0
